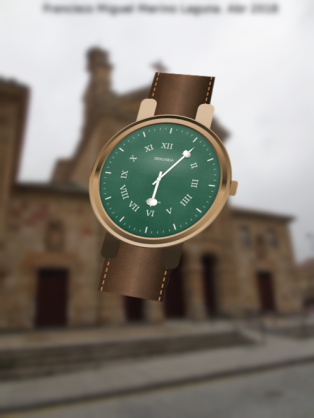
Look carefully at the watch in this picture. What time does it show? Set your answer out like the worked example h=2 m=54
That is h=6 m=6
